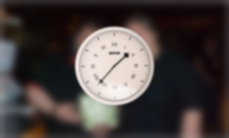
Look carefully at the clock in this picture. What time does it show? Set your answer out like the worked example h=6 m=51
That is h=1 m=37
